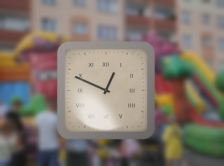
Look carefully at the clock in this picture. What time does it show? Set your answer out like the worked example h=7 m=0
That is h=12 m=49
